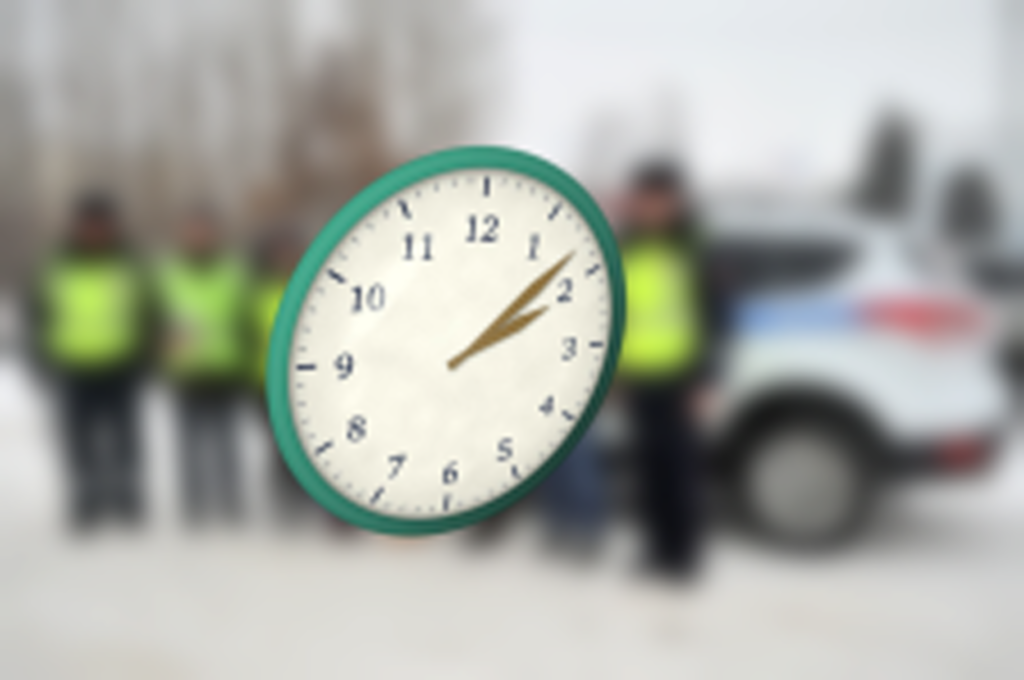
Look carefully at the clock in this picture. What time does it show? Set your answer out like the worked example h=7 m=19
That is h=2 m=8
